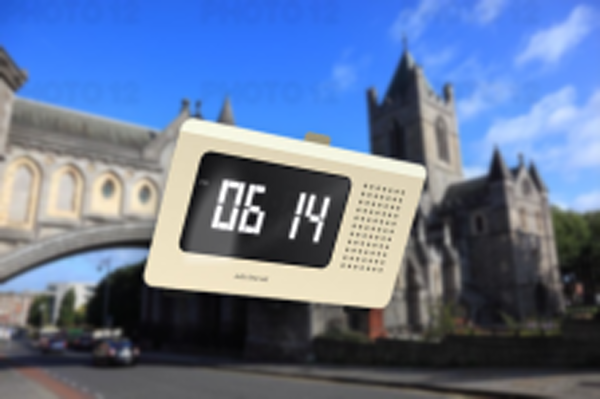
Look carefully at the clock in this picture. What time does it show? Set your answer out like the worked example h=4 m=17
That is h=6 m=14
